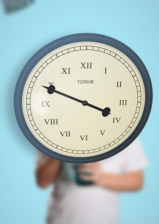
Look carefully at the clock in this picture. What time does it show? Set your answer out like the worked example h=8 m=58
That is h=3 m=49
